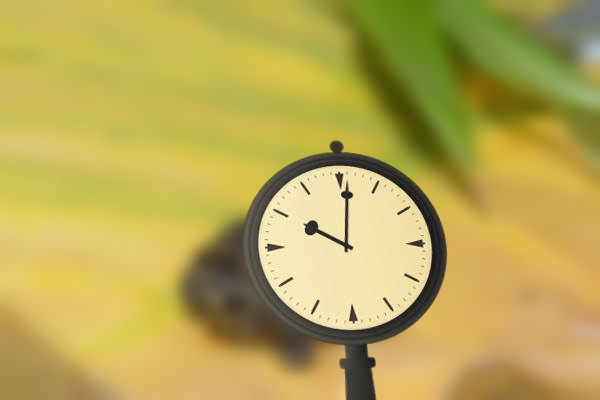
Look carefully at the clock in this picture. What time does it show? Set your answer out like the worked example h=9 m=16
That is h=10 m=1
